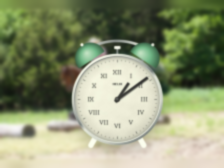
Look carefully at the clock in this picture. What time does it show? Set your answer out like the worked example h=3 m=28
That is h=1 m=9
